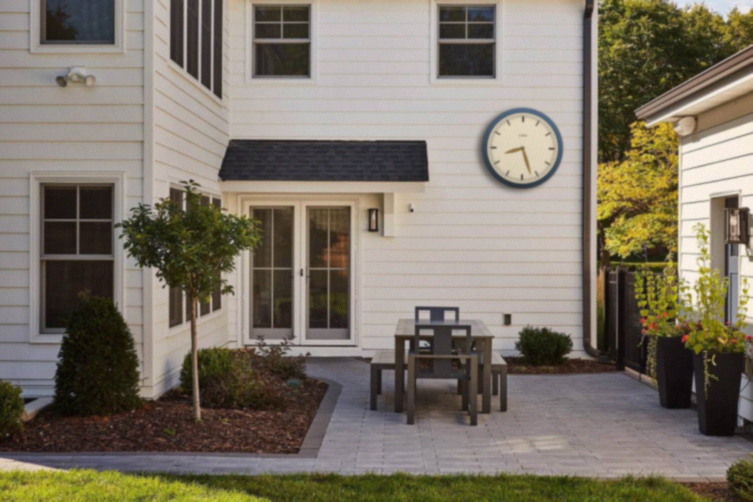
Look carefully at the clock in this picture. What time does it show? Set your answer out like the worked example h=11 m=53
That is h=8 m=27
